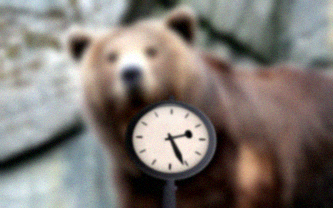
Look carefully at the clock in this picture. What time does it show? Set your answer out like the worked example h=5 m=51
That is h=2 m=26
